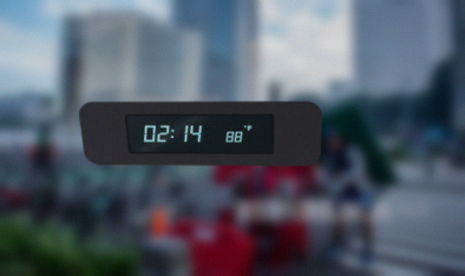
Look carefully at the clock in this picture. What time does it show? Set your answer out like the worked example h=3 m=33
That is h=2 m=14
